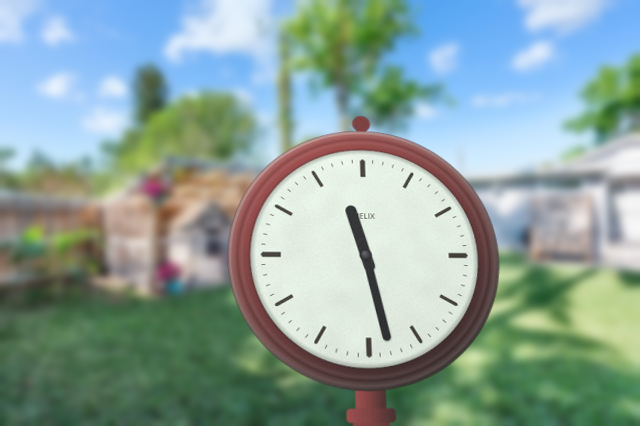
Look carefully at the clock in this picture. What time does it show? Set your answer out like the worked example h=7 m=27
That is h=11 m=28
